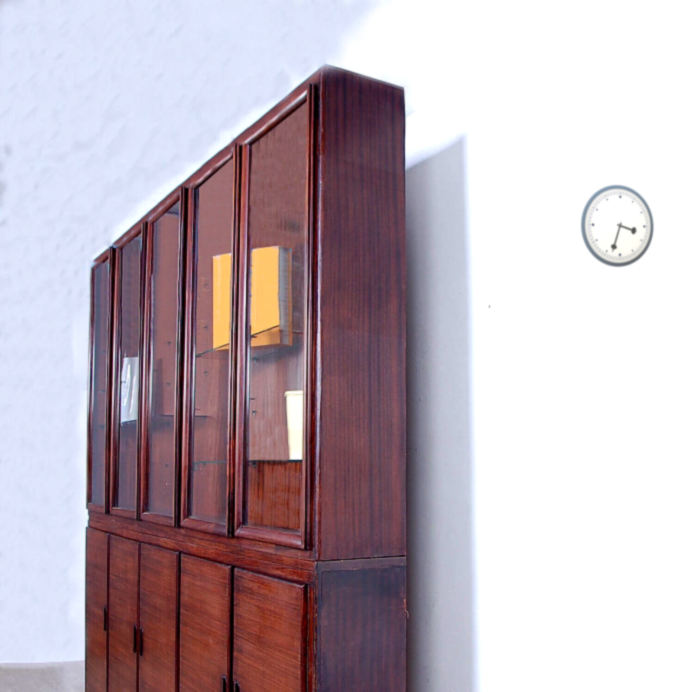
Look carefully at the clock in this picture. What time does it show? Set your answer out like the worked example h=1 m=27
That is h=3 m=33
